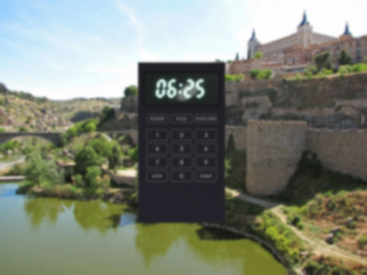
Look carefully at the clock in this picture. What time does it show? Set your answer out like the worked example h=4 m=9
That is h=6 m=25
